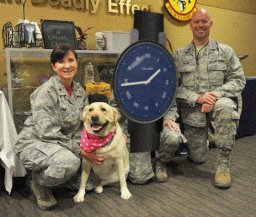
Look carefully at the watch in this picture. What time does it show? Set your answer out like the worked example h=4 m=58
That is h=1 m=44
